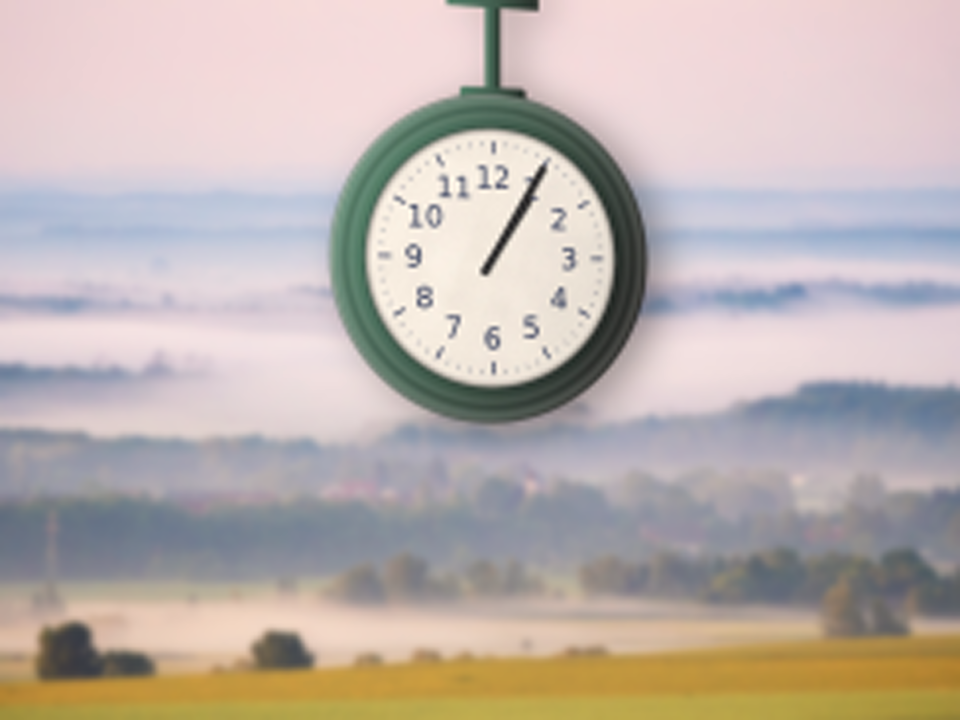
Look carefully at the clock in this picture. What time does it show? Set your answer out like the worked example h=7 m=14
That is h=1 m=5
